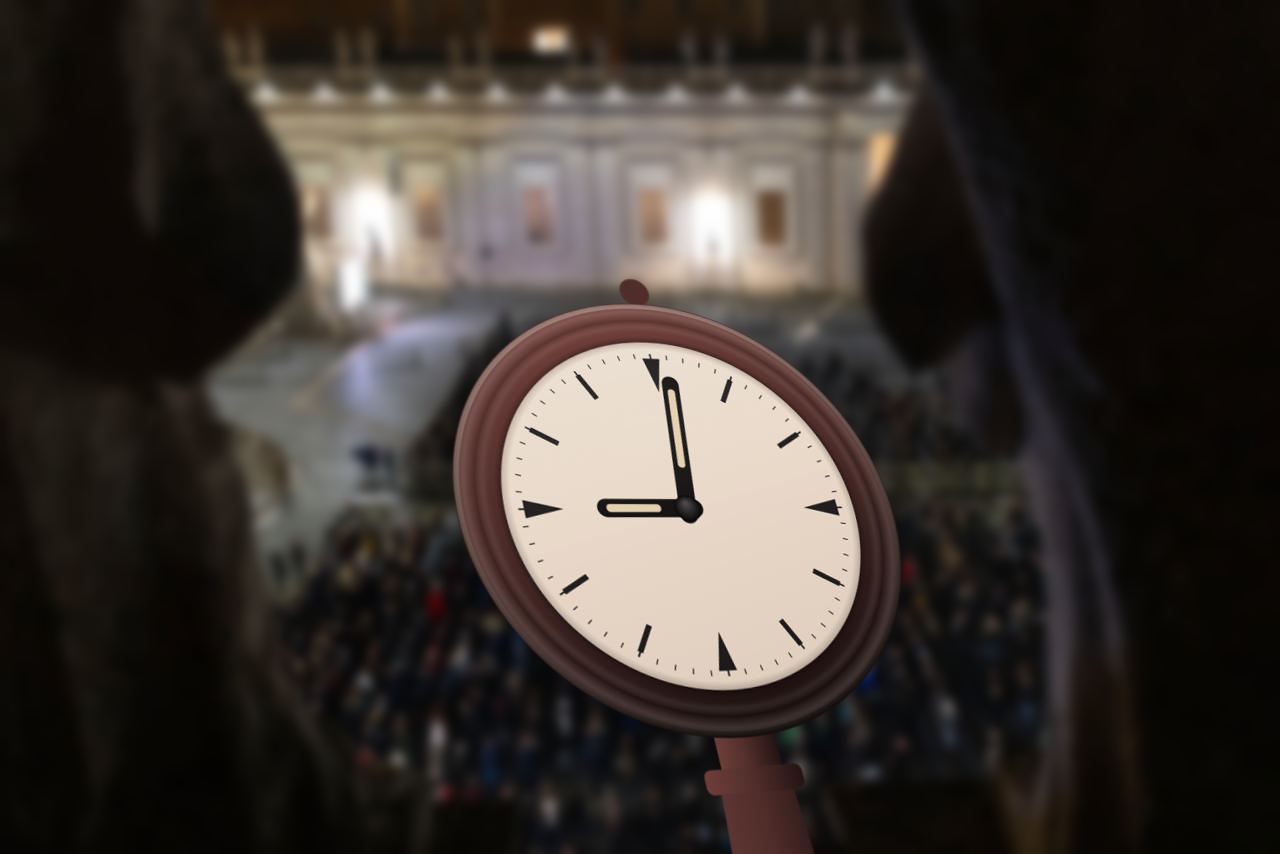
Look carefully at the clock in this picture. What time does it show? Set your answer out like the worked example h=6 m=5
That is h=9 m=1
